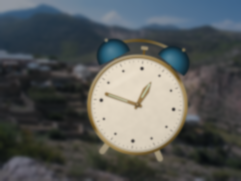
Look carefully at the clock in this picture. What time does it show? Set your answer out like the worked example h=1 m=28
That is h=12 m=47
